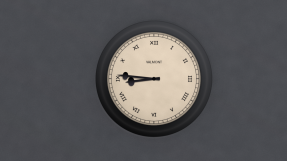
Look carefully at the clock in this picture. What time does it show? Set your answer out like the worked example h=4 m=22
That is h=8 m=46
